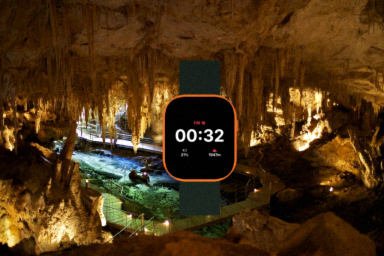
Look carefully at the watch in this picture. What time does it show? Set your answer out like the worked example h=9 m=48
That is h=0 m=32
